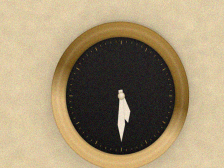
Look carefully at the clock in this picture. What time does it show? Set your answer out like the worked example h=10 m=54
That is h=5 m=30
